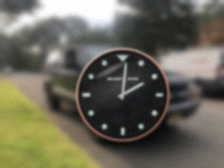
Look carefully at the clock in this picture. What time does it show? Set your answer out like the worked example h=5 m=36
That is h=2 m=1
